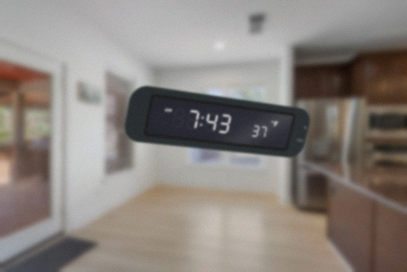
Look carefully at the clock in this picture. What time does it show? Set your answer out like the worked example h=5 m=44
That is h=7 m=43
